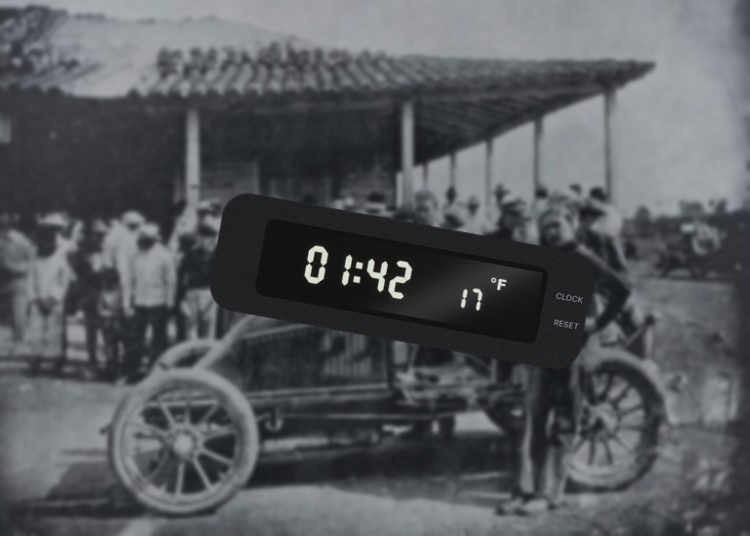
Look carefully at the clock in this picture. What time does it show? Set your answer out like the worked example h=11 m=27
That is h=1 m=42
